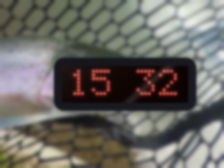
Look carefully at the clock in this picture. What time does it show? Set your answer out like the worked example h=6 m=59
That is h=15 m=32
